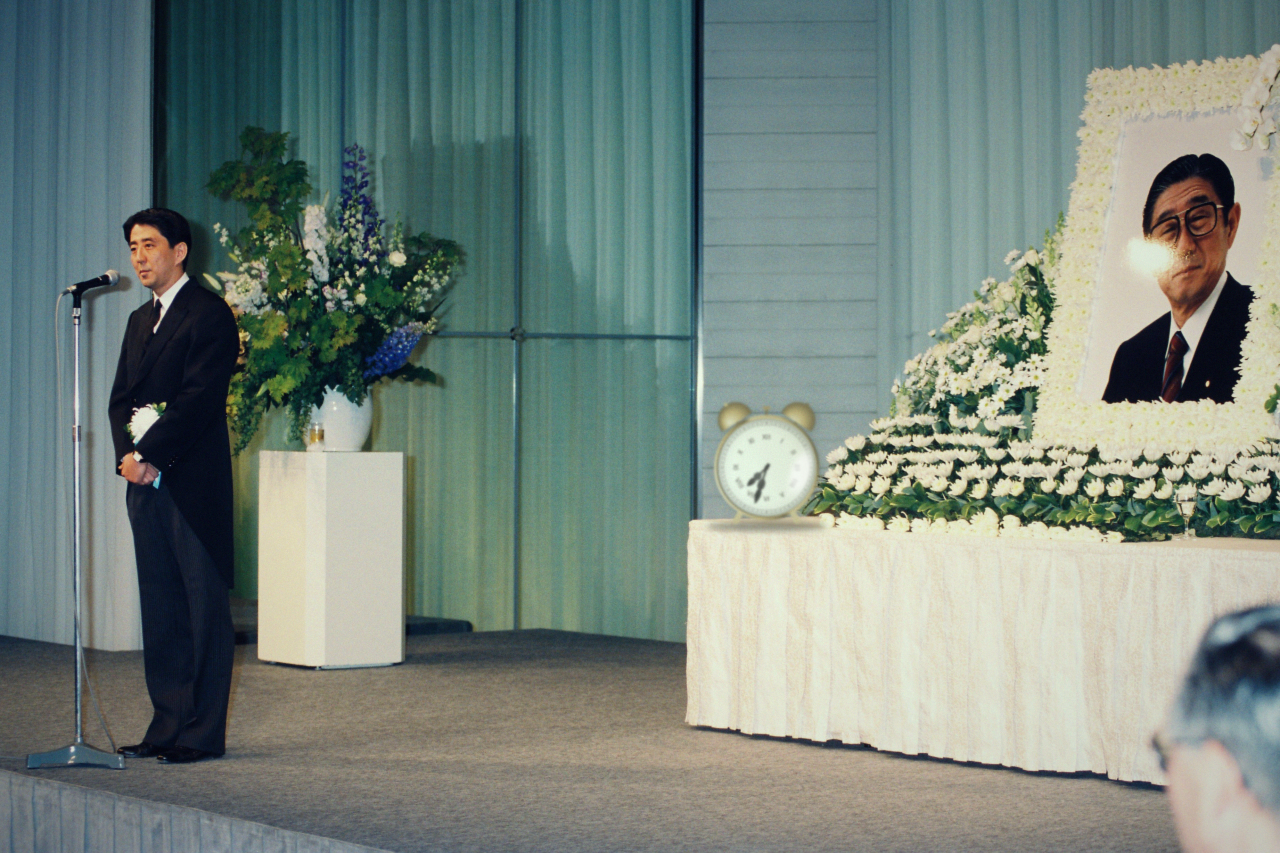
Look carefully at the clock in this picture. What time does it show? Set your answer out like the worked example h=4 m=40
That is h=7 m=33
